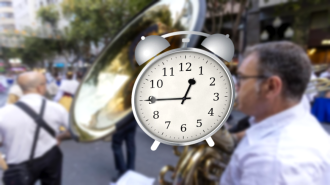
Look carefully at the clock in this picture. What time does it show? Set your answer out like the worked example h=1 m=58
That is h=12 m=45
